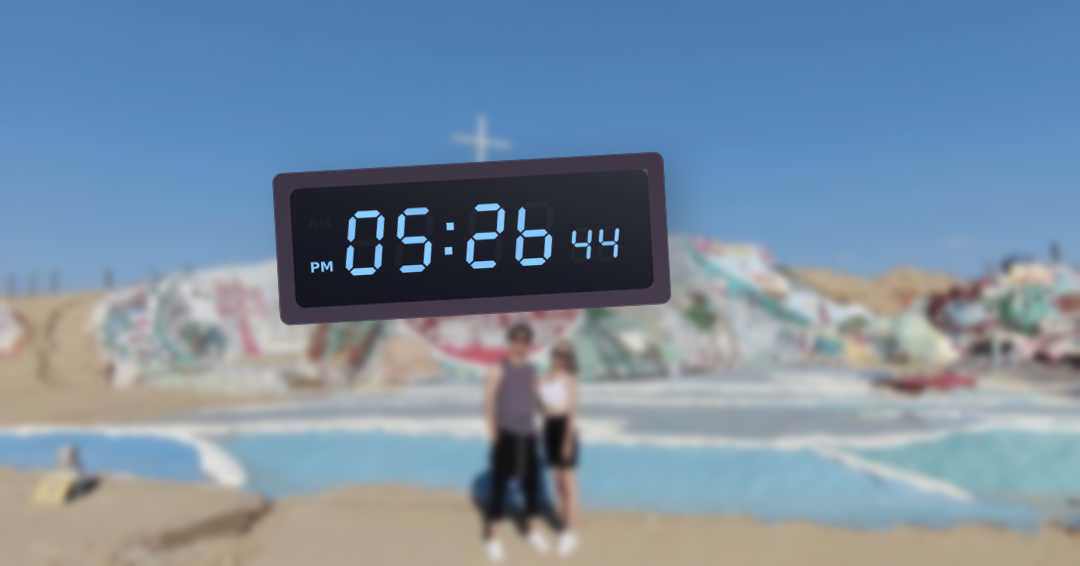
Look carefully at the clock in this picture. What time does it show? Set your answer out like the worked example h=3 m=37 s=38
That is h=5 m=26 s=44
